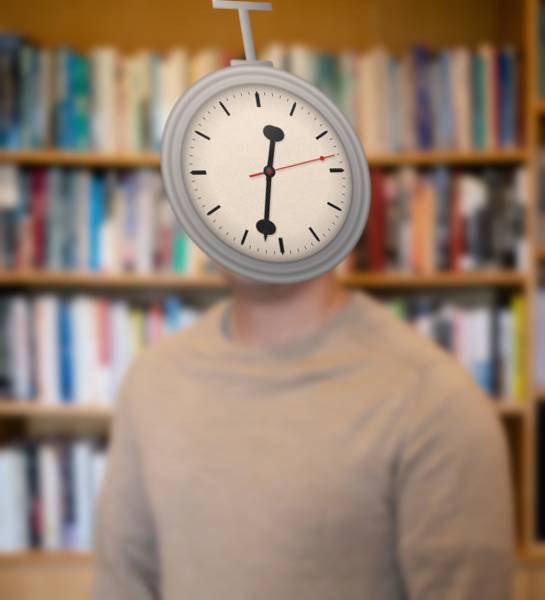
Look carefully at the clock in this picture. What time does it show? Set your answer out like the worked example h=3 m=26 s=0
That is h=12 m=32 s=13
